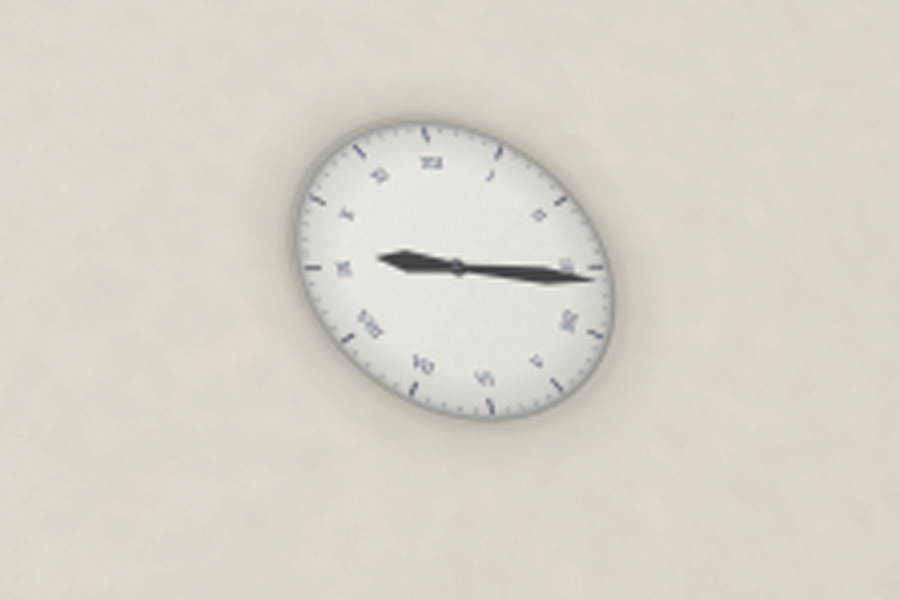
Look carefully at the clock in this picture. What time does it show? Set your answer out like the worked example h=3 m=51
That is h=9 m=16
